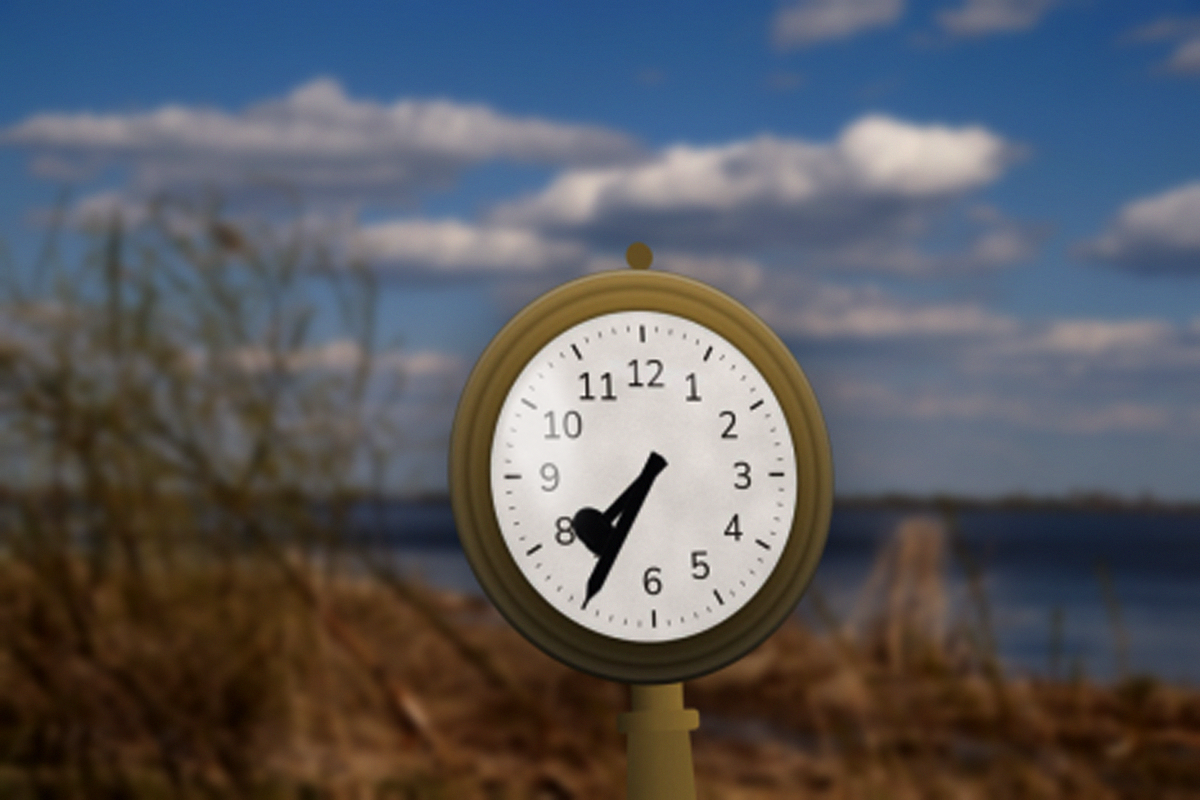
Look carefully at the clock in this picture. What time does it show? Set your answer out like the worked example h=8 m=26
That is h=7 m=35
